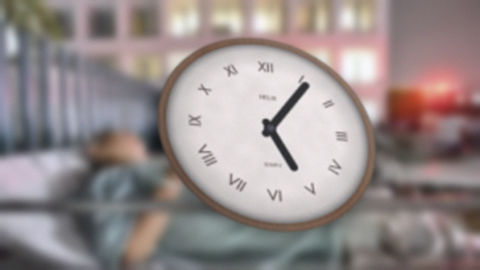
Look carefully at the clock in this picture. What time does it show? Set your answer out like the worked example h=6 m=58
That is h=5 m=6
